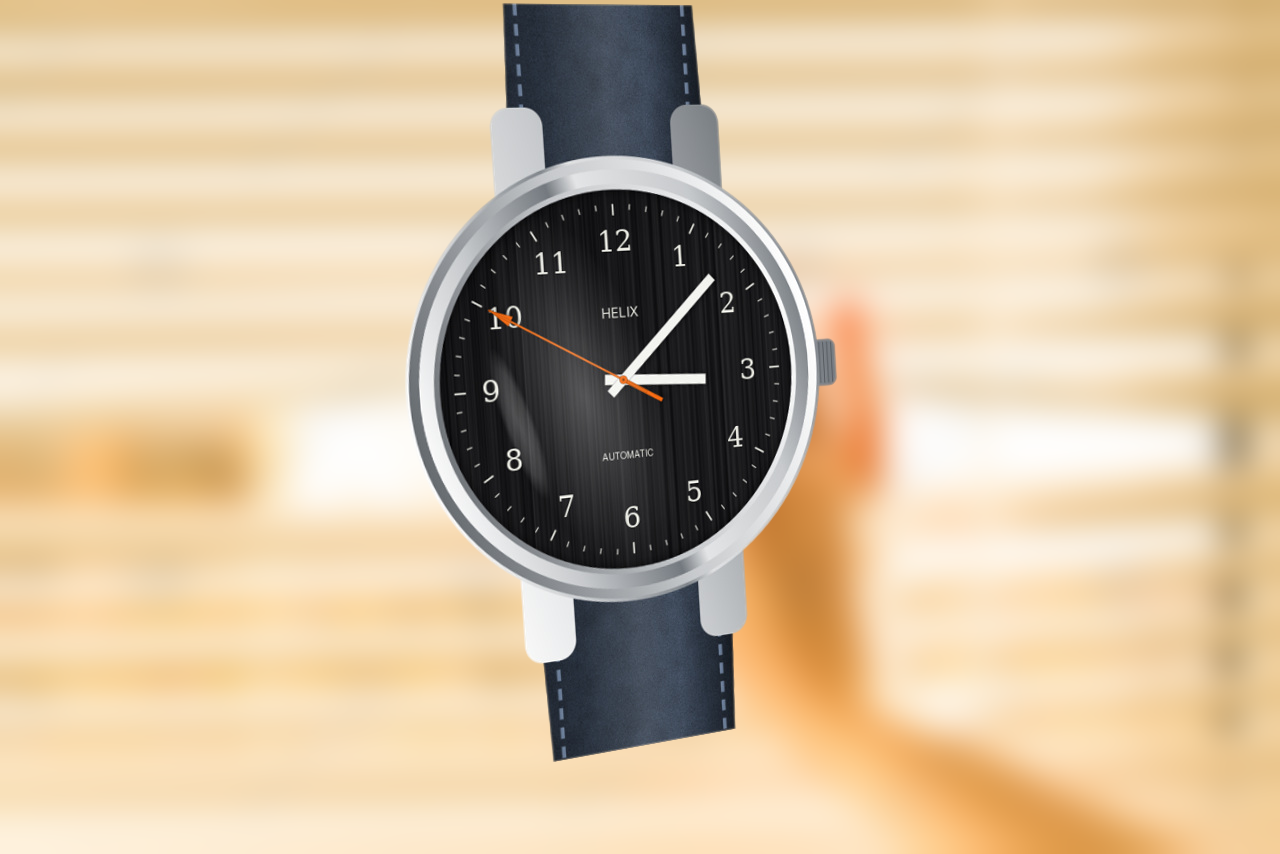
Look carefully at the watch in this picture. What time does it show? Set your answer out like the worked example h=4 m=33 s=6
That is h=3 m=7 s=50
